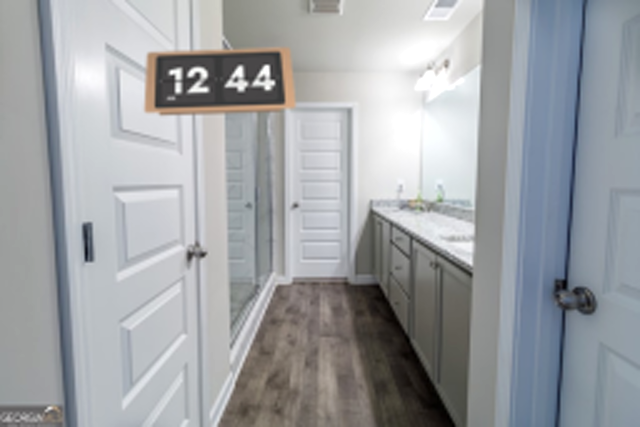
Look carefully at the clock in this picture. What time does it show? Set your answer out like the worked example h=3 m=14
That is h=12 m=44
